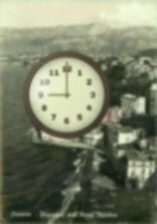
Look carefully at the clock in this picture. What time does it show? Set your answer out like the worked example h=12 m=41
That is h=9 m=0
